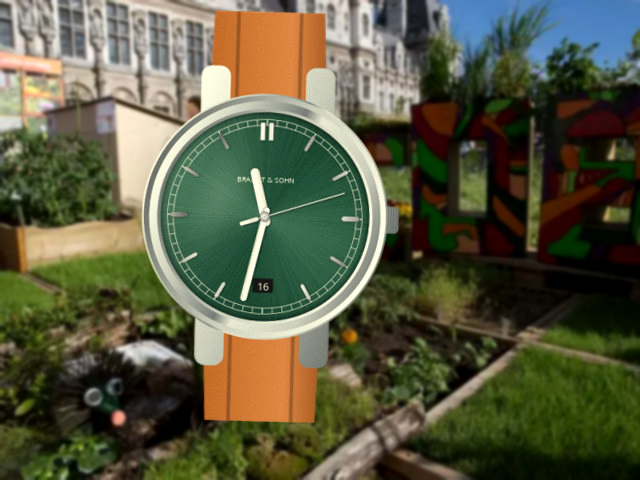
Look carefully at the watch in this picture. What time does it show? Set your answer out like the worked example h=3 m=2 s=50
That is h=11 m=32 s=12
